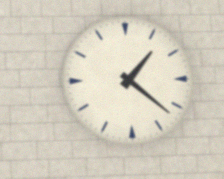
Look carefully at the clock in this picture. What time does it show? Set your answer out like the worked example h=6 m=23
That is h=1 m=22
